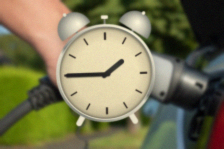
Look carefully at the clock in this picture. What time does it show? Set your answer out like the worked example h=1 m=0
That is h=1 m=45
